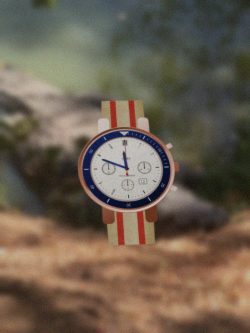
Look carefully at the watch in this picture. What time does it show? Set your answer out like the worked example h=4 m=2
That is h=11 m=49
